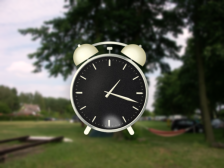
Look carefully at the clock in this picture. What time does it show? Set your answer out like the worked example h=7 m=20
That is h=1 m=18
